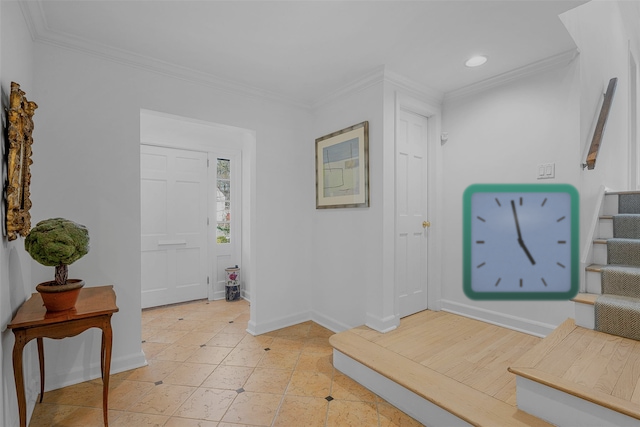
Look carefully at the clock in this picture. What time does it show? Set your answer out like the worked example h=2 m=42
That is h=4 m=58
